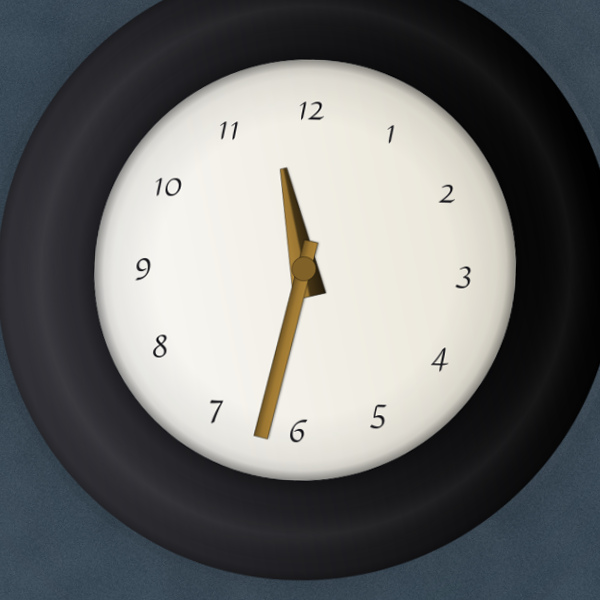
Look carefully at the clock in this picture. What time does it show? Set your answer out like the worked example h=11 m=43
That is h=11 m=32
